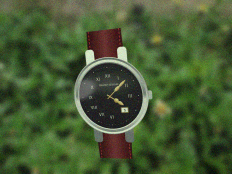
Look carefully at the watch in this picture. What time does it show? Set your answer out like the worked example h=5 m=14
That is h=4 m=8
